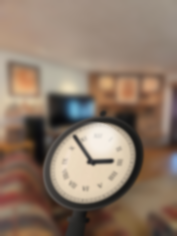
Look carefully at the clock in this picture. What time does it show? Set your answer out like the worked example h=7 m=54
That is h=2 m=53
